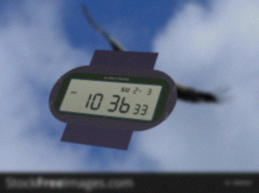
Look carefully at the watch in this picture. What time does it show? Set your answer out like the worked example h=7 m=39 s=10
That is h=10 m=36 s=33
